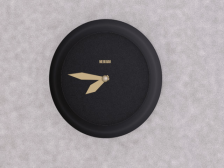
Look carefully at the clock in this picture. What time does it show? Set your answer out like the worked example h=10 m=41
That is h=7 m=46
